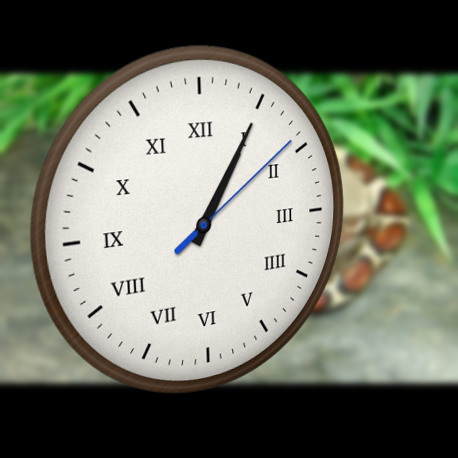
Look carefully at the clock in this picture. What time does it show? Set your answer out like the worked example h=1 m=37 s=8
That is h=1 m=5 s=9
